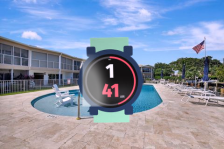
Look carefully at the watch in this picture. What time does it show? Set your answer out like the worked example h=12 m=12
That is h=1 m=41
